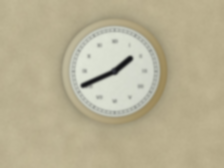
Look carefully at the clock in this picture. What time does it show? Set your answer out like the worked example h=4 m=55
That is h=1 m=41
